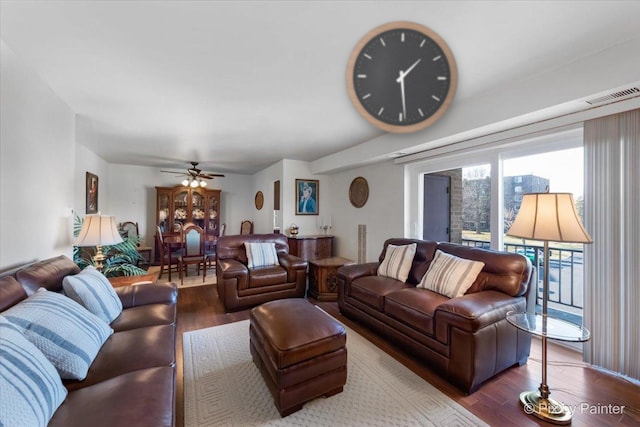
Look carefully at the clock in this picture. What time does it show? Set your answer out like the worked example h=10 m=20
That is h=1 m=29
